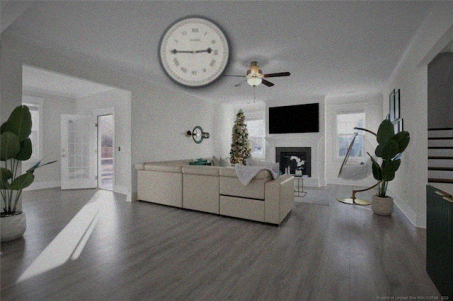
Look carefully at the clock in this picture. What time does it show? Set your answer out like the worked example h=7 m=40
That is h=2 m=45
